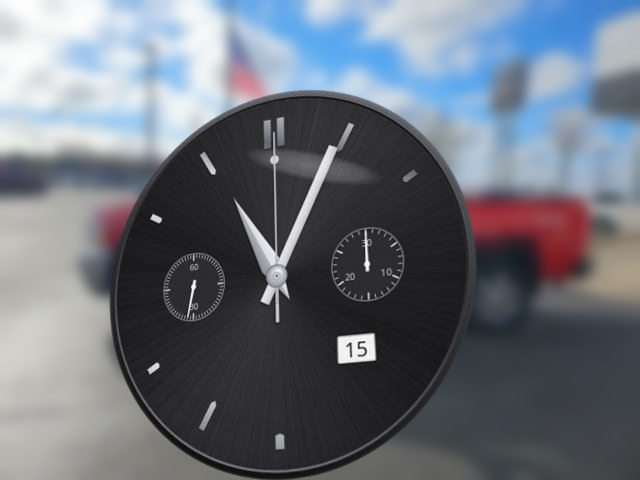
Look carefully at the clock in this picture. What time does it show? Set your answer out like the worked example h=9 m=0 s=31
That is h=11 m=4 s=32
